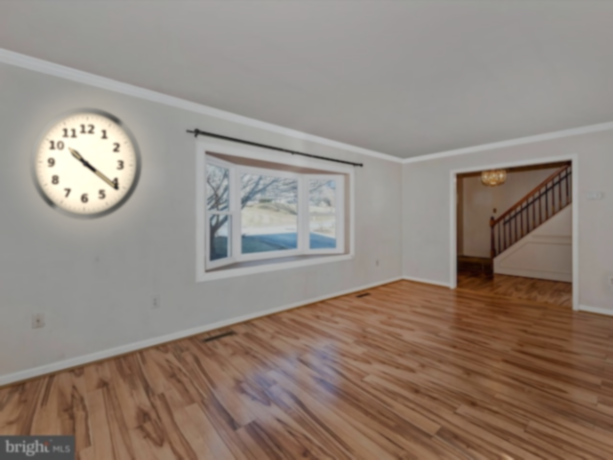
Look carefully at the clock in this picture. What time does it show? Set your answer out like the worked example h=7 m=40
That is h=10 m=21
